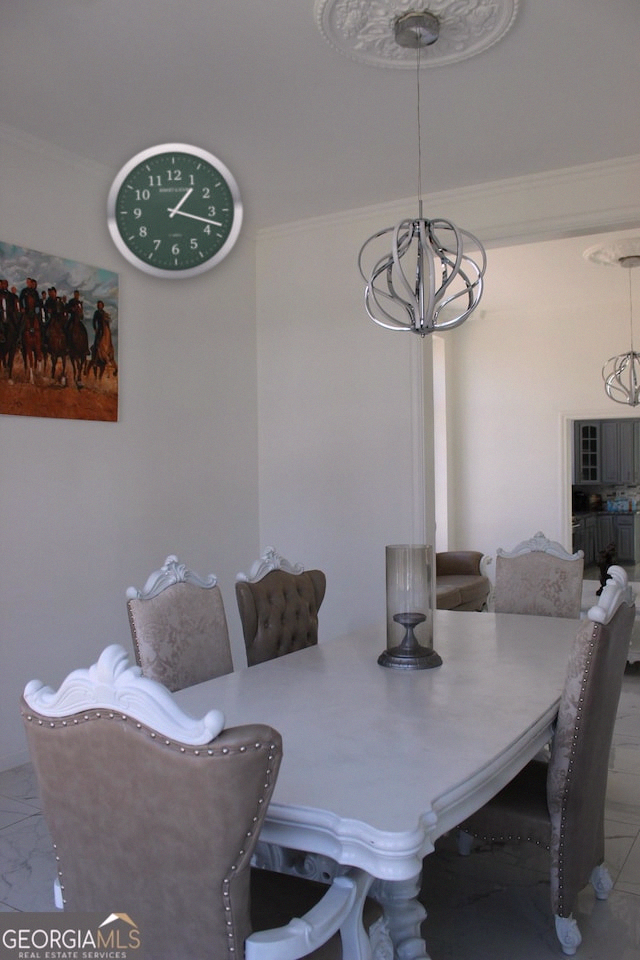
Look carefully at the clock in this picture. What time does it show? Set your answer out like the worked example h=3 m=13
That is h=1 m=18
